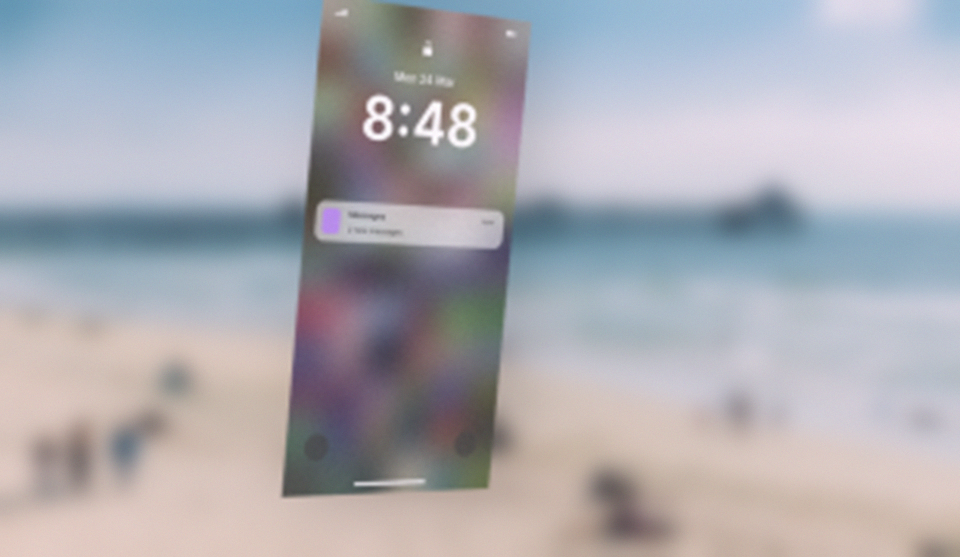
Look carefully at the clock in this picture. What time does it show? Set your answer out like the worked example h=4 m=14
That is h=8 m=48
